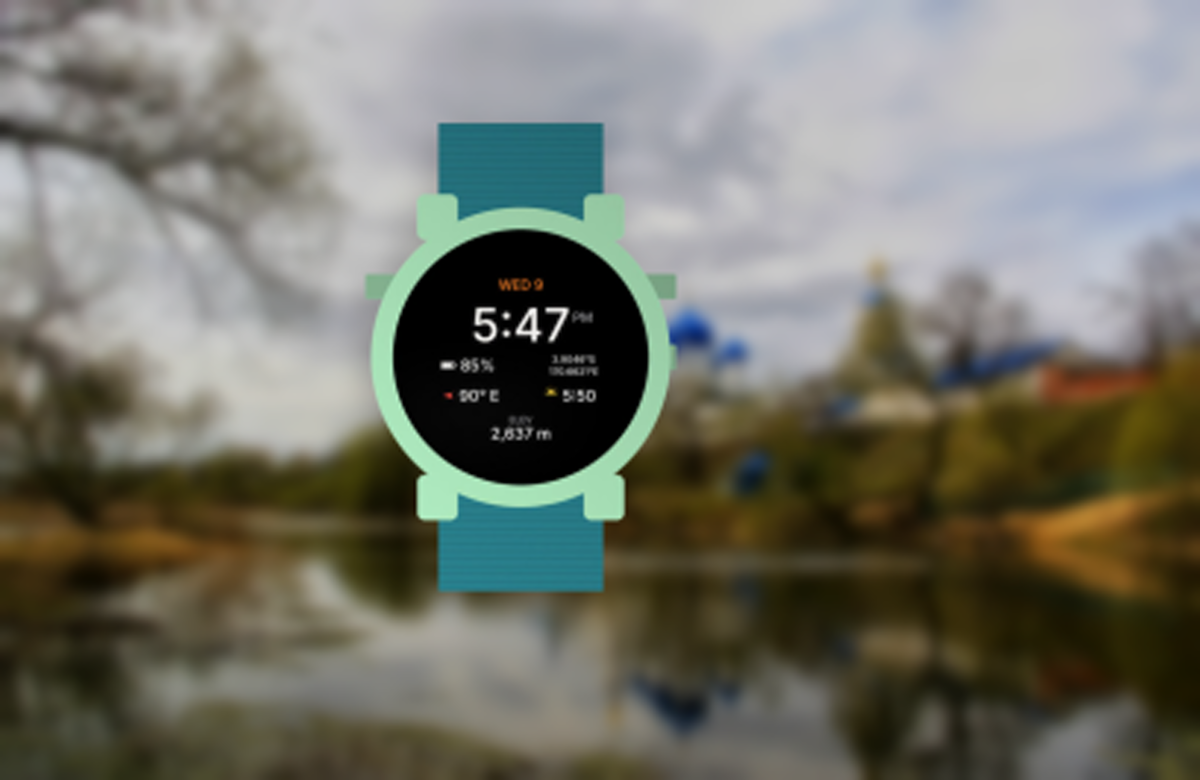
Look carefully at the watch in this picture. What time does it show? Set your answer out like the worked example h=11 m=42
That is h=5 m=47
